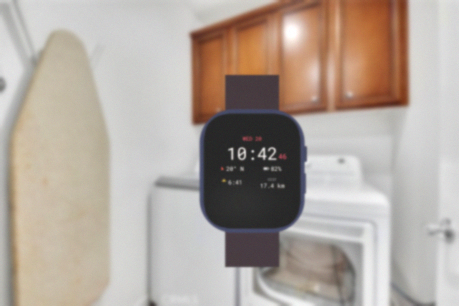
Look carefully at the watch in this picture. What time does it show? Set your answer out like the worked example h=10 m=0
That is h=10 m=42
